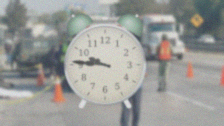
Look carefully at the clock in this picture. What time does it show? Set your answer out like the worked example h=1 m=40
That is h=9 m=46
